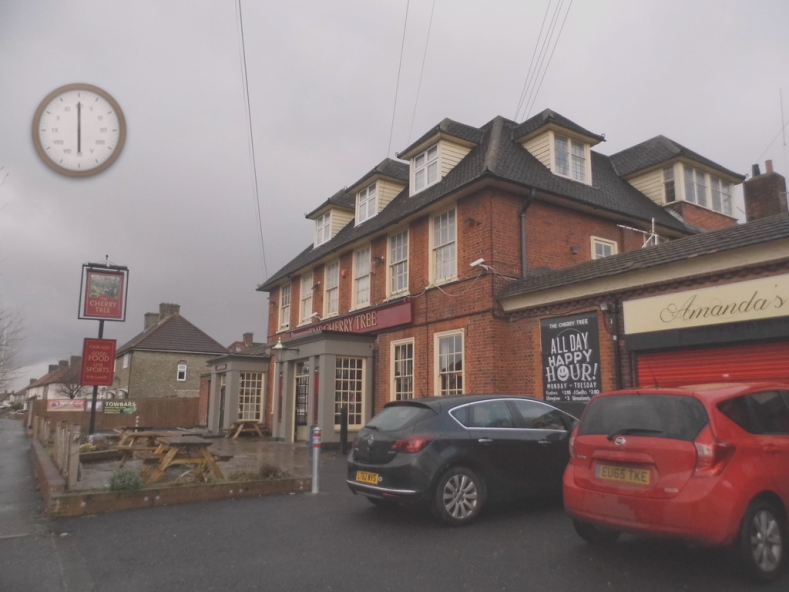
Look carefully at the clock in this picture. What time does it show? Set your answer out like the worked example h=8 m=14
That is h=6 m=0
